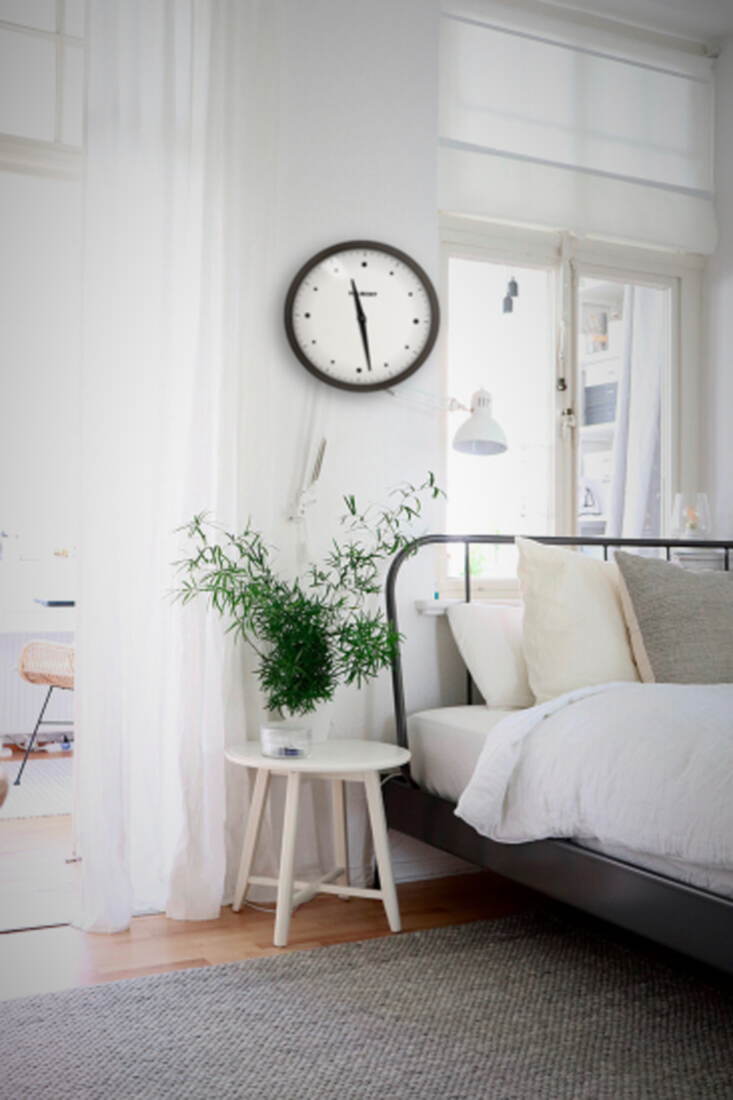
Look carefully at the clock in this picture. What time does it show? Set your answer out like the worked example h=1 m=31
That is h=11 m=28
